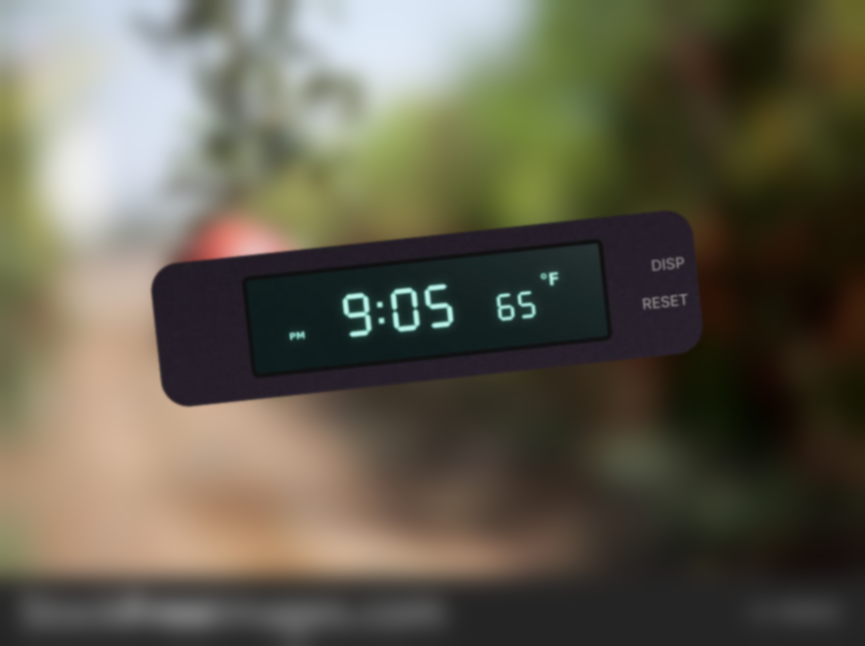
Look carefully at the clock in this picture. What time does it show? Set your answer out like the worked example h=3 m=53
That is h=9 m=5
